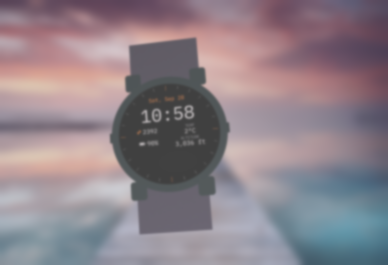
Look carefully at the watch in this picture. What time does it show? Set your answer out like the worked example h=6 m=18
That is h=10 m=58
